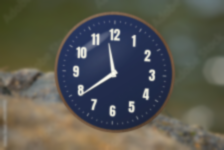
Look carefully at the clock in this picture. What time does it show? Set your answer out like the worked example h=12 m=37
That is h=11 m=39
